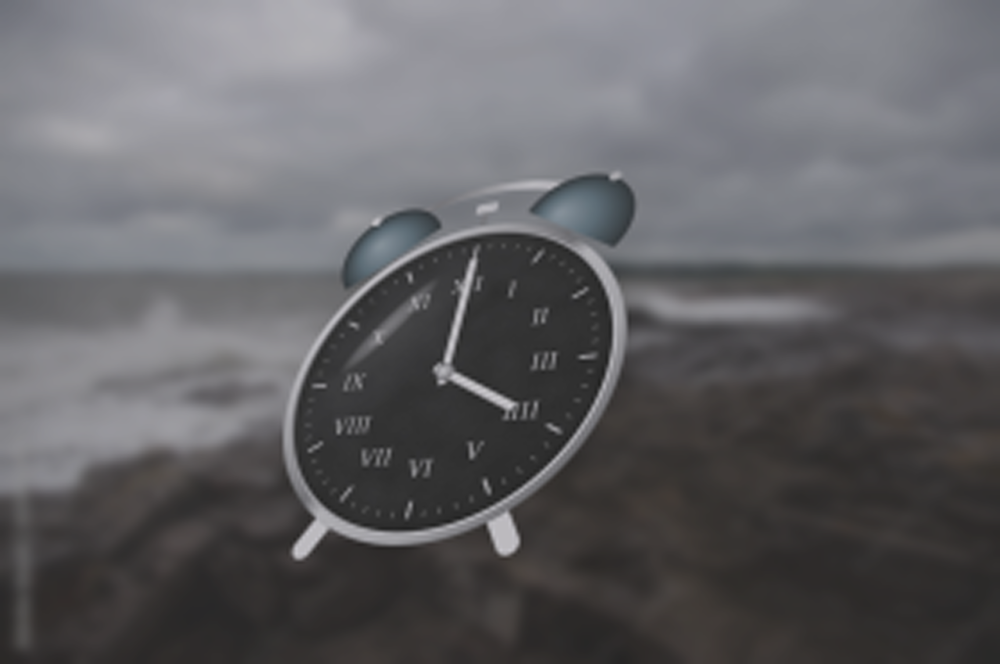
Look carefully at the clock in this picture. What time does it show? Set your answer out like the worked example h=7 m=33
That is h=4 m=0
